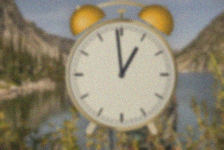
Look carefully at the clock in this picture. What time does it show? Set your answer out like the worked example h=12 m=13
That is h=12 m=59
